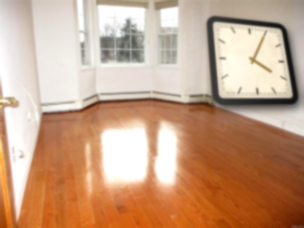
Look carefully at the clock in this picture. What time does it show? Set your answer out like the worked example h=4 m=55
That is h=4 m=5
